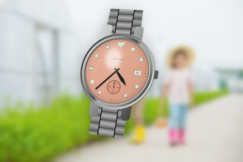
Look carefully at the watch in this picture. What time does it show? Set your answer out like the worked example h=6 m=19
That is h=4 m=37
